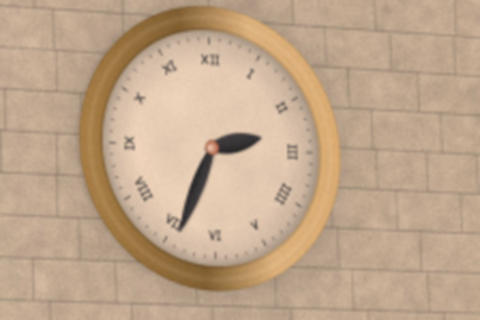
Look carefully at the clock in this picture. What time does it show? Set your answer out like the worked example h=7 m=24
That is h=2 m=34
